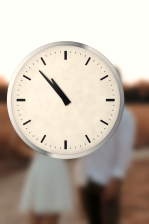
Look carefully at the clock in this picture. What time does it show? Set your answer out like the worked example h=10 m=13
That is h=10 m=53
